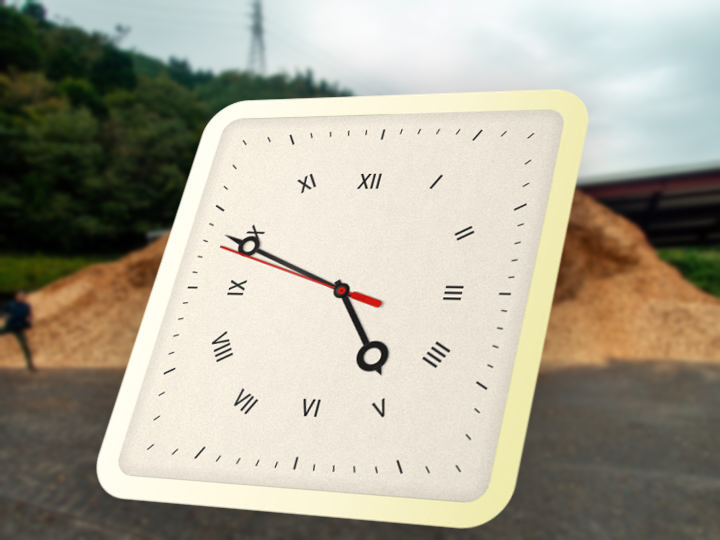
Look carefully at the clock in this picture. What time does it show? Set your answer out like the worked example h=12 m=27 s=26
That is h=4 m=48 s=48
